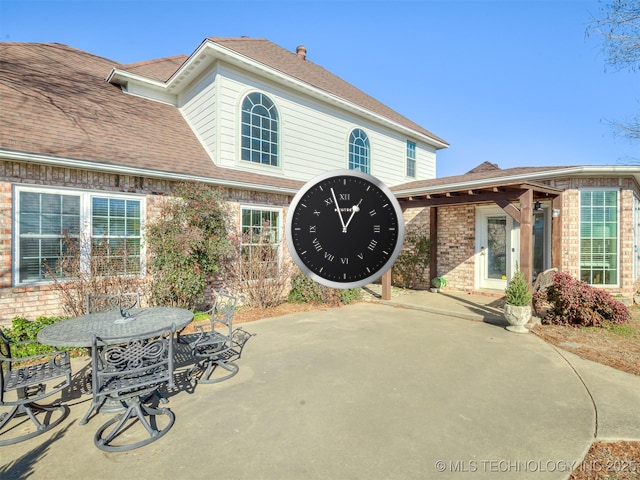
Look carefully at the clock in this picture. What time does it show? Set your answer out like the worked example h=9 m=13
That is h=12 m=57
